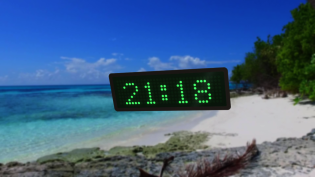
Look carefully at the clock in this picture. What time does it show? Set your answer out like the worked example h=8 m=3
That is h=21 m=18
